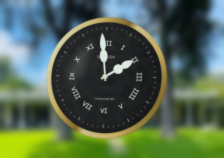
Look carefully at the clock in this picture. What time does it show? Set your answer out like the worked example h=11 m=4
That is h=1 m=59
